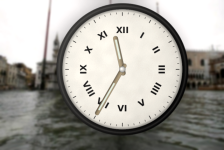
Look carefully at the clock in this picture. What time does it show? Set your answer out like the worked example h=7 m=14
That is h=11 m=35
